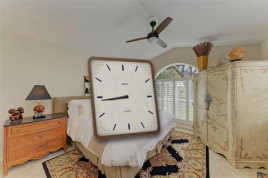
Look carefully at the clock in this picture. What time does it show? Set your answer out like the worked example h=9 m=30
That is h=8 m=44
